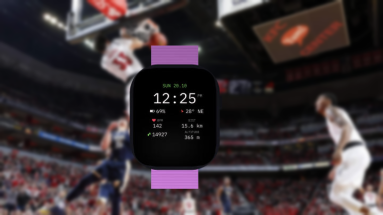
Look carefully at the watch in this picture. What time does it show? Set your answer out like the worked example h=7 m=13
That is h=12 m=25
